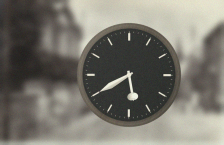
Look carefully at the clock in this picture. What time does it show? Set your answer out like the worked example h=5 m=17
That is h=5 m=40
